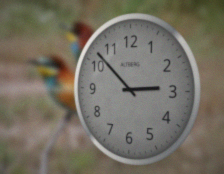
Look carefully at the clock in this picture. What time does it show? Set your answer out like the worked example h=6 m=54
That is h=2 m=52
